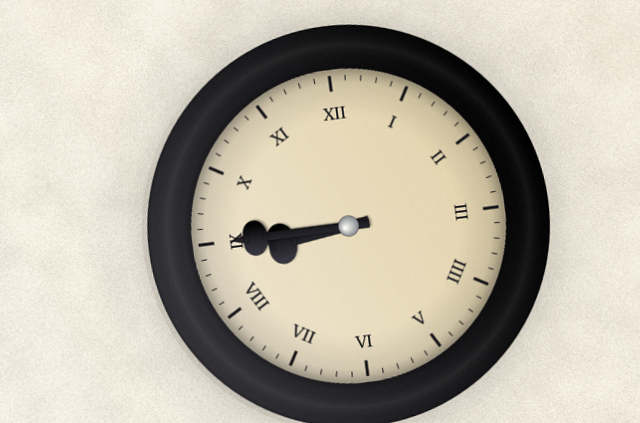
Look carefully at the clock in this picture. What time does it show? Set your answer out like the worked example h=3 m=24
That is h=8 m=45
